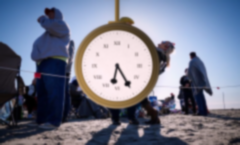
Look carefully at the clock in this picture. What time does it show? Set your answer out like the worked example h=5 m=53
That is h=6 m=25
